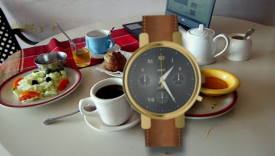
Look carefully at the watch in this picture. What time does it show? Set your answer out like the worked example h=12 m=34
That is h=1 m=25
